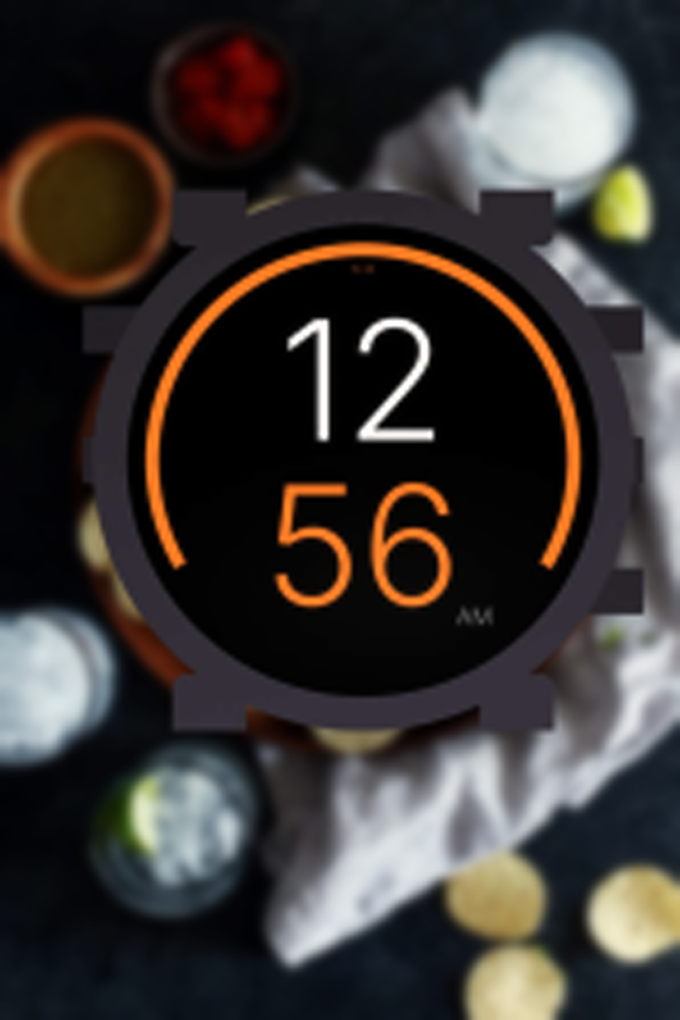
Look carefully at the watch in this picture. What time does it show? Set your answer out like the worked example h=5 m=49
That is h=12 m=56
